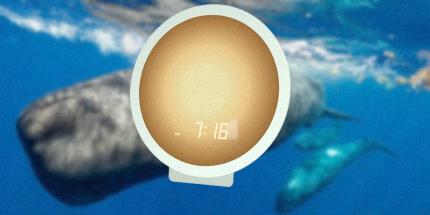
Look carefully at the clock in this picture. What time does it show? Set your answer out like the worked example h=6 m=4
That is h=7 m=16
